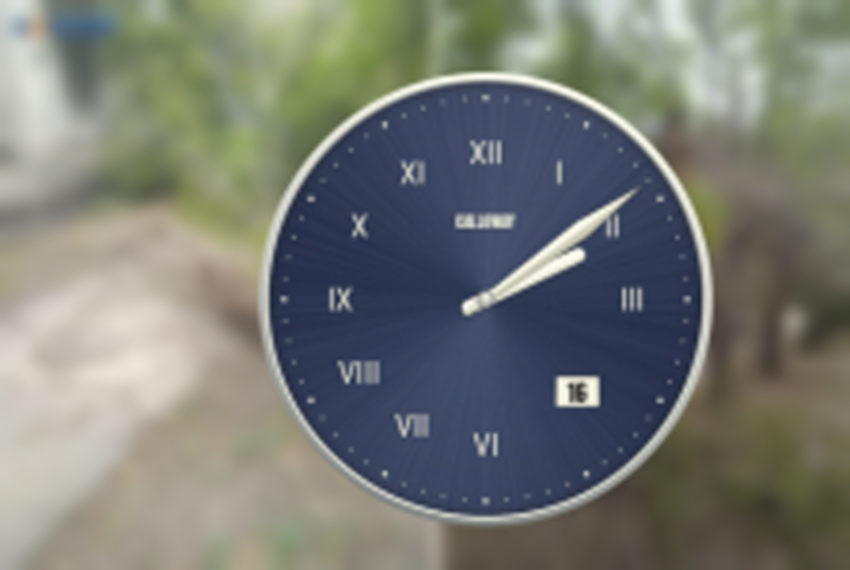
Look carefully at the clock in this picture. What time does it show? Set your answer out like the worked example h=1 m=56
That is h=2 m=9
